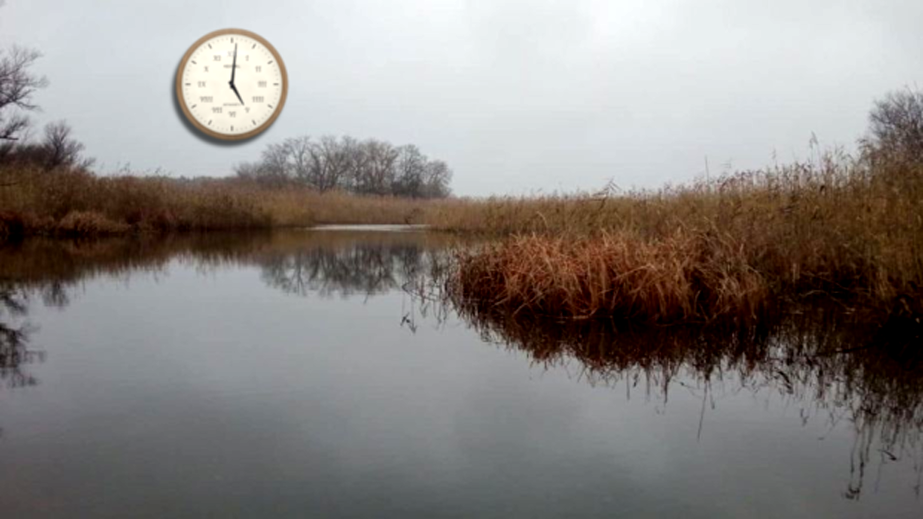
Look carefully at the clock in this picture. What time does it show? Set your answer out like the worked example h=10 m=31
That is h=5 m=1
